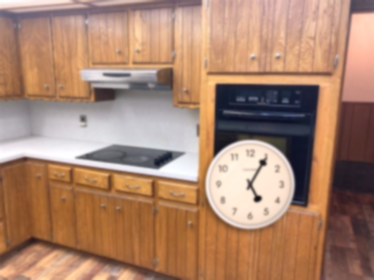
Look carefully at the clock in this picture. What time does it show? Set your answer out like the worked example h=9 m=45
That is h=5 m=5
